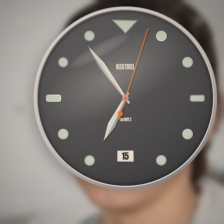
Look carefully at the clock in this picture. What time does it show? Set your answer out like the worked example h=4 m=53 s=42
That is h=6 m=54 s=3
